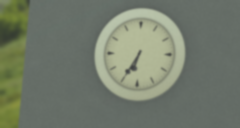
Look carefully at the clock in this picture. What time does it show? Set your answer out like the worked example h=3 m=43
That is h=6 m=35
